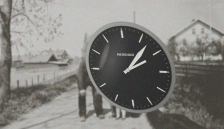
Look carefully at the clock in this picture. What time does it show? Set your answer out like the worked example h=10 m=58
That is h=2 m=7
